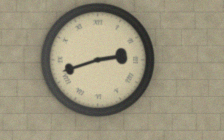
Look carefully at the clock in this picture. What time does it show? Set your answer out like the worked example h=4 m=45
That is h=2 m=42
